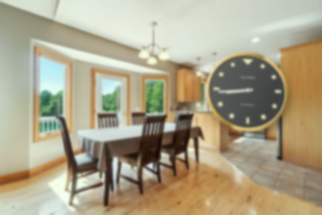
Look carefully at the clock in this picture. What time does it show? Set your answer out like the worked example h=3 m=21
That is h=8 m=44
